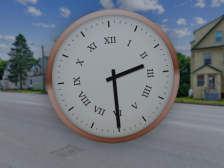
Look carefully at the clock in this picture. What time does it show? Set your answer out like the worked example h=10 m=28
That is h=2 m=30
